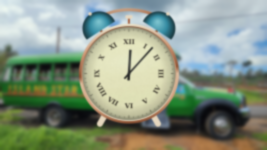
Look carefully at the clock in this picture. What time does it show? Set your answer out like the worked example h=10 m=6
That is h=12 m=7
